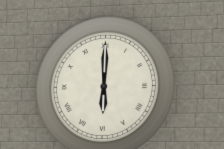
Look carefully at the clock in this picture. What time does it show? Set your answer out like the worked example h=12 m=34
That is h=6 m=0
